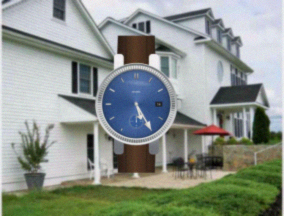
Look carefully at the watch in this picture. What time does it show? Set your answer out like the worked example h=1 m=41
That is h=5 m=25
